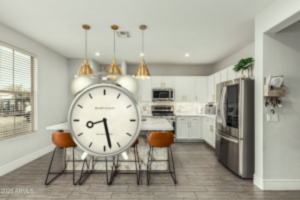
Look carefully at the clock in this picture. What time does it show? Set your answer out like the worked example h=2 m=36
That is h=8 m=28
